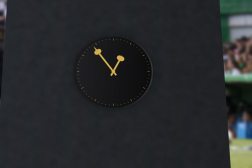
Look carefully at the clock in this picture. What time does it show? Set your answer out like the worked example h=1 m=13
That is h=12 m=54
